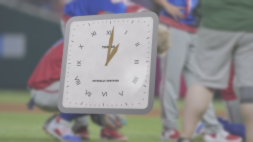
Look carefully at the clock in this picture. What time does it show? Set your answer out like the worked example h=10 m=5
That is h=1 m=1
